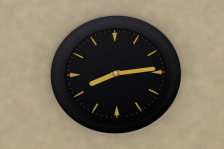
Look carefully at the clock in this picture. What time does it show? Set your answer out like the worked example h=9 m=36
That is h=8 m=14
